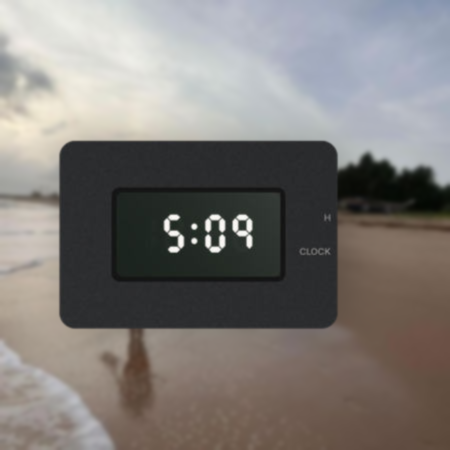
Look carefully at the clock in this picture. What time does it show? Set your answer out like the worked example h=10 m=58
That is h=5 m=9
